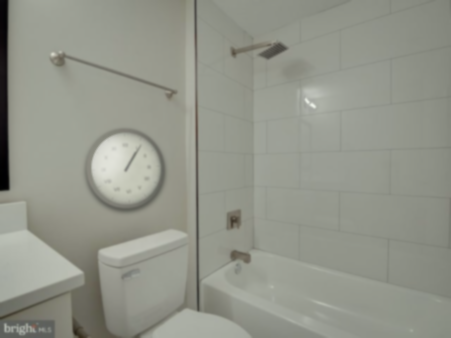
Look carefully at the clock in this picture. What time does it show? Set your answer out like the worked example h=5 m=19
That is h=1 m=6
